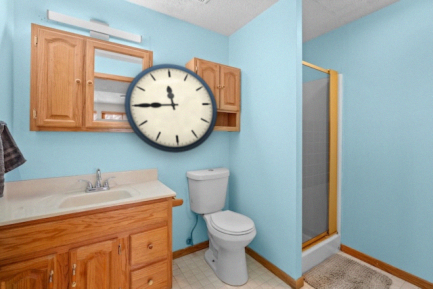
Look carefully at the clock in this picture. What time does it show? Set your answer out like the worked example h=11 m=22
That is h=11 m=45
